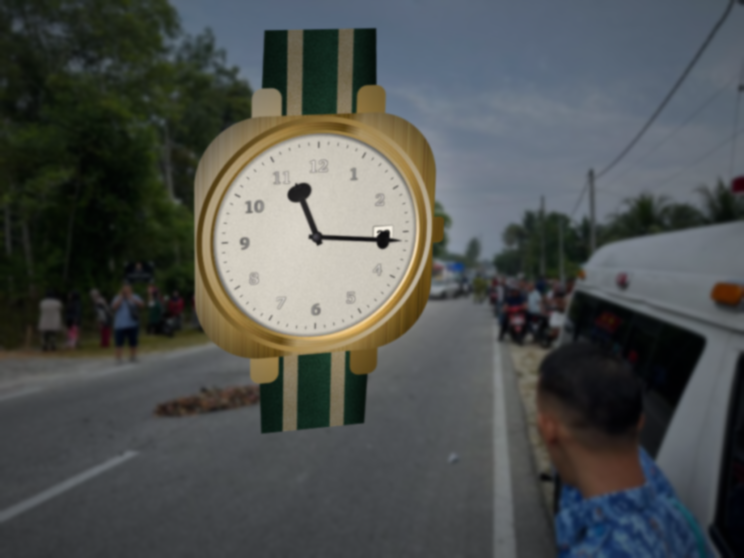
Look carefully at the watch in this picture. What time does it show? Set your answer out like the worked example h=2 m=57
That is h=11 m=16
